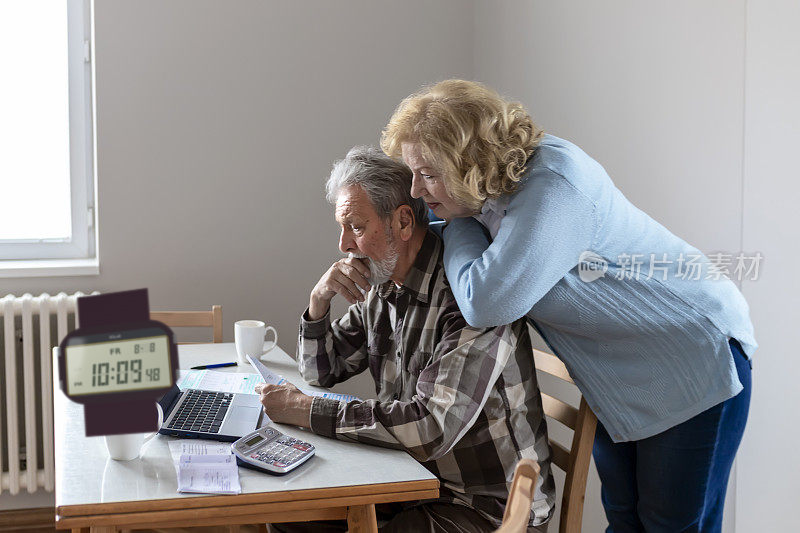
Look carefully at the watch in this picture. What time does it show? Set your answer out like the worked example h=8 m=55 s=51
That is h=10 m=9 s=48
